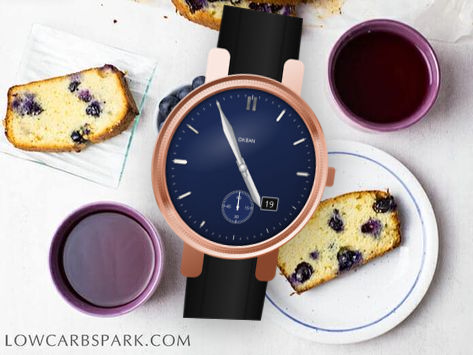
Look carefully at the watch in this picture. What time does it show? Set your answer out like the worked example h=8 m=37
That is h=4 m=55
